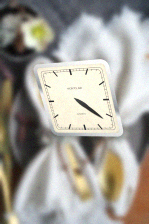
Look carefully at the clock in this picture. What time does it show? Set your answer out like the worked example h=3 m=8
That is h=4 m=22
